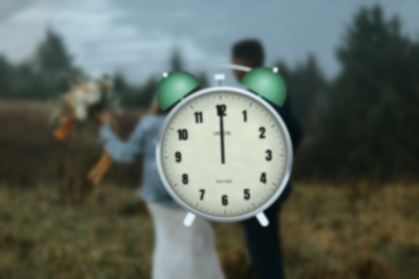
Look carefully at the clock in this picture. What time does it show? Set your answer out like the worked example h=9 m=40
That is h=12 m=0
